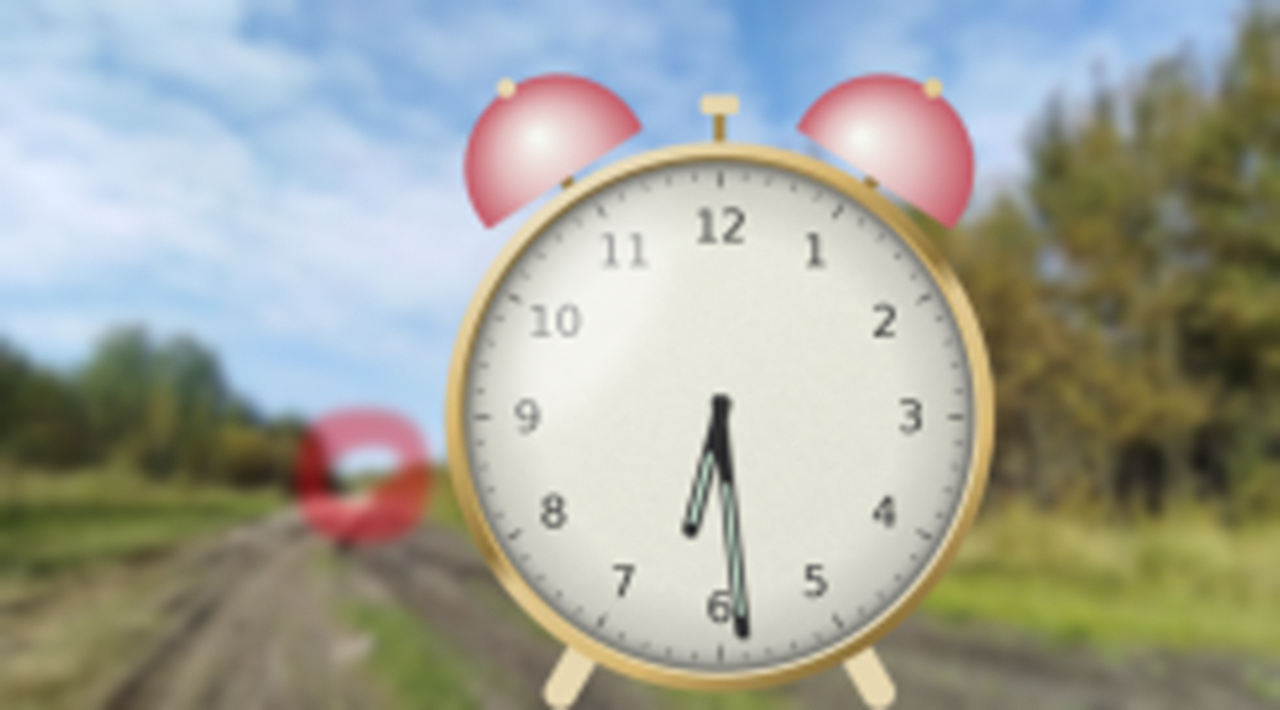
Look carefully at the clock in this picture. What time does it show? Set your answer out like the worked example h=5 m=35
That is h=6 m=29
